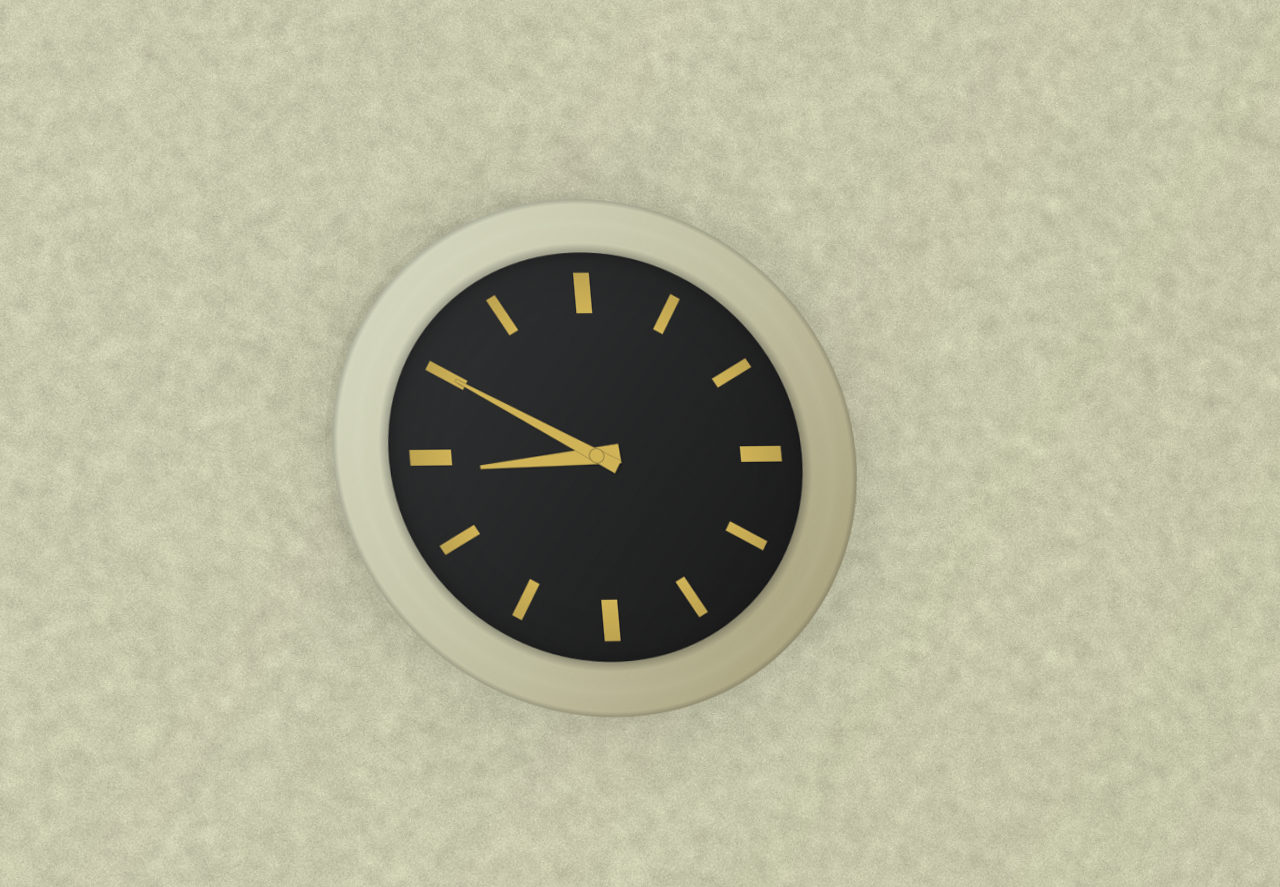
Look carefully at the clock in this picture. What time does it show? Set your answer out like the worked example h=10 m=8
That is h=8 m=50
